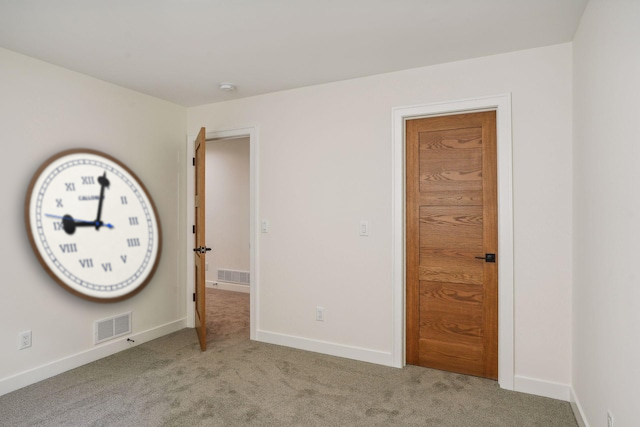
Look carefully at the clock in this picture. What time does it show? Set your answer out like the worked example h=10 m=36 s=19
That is h=9 m=3 s=47
